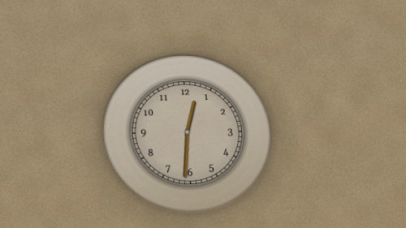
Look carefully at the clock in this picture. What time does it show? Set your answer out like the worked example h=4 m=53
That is h=12 m=31
